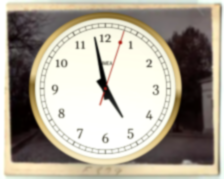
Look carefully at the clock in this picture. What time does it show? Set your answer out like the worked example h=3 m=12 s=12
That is h=4 m=58 s=3
